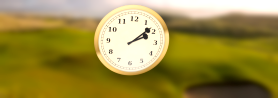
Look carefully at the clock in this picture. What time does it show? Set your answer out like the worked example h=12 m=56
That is h=2 m=8
